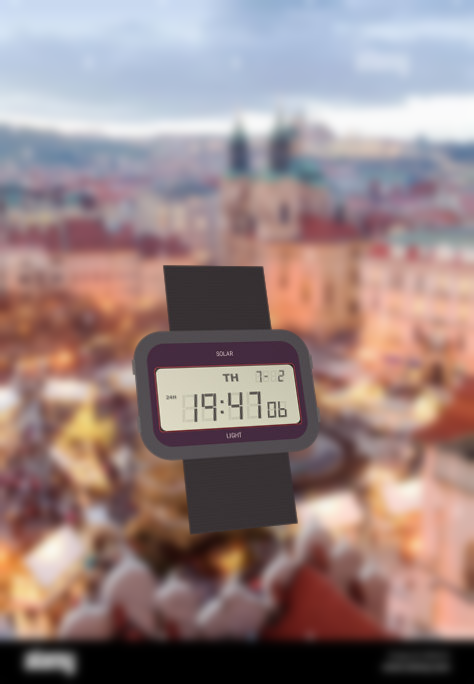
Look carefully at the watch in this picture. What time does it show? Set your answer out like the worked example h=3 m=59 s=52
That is h=19 m=47 s=6
